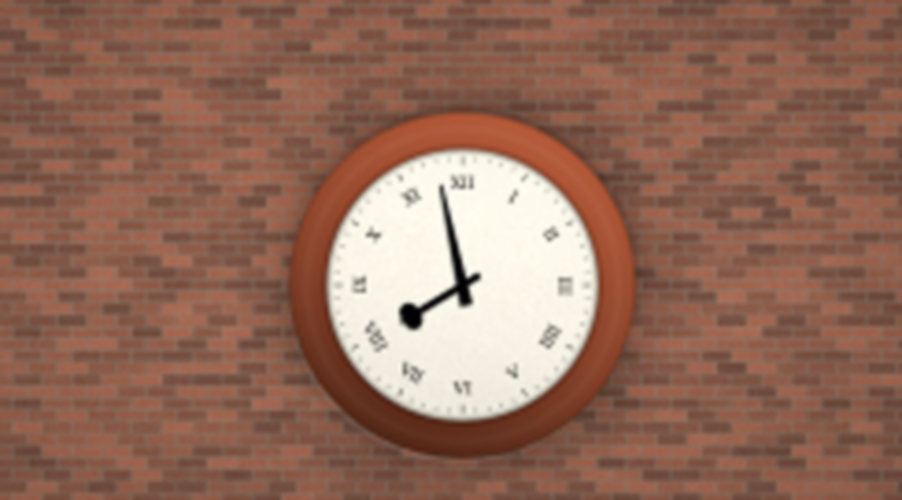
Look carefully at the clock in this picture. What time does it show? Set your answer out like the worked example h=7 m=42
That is h=7 m=58
